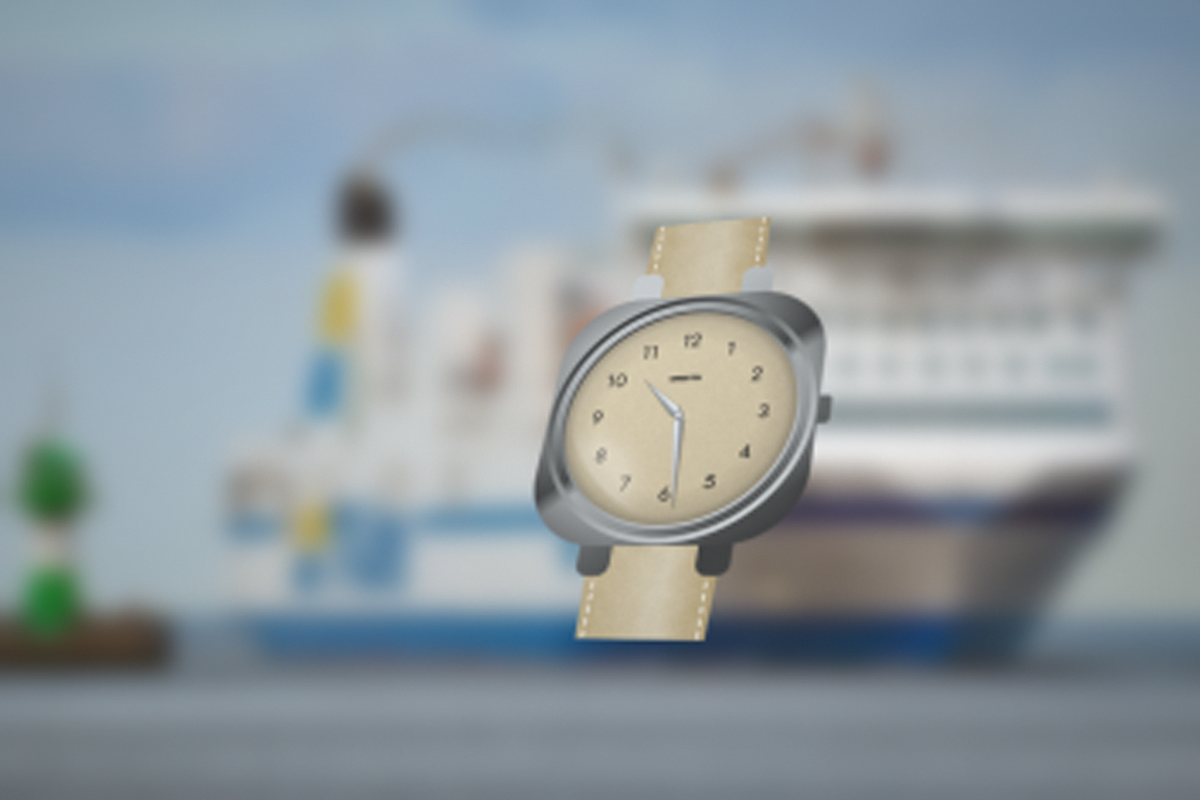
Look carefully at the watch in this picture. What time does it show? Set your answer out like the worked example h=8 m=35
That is h=10 m=29
